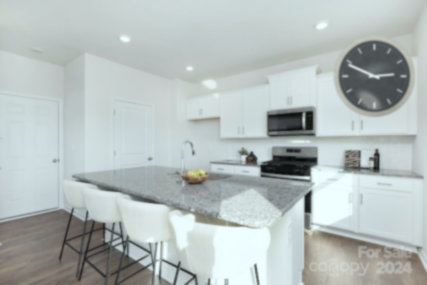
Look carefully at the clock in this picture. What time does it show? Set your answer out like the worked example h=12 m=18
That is h=2 m=49
